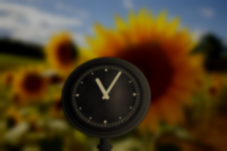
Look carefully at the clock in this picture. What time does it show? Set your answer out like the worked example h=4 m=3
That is h=11 m=5
